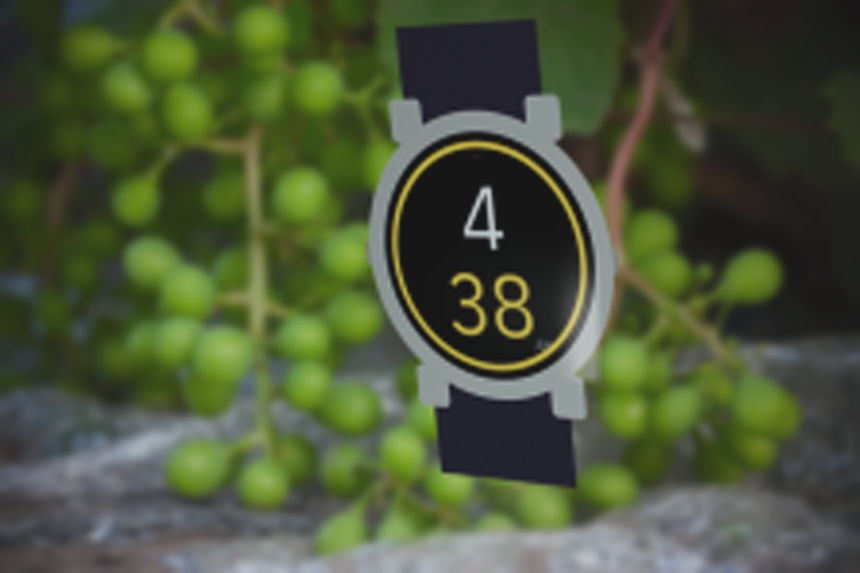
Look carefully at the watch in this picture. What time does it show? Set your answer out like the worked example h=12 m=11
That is h=4 m=38
